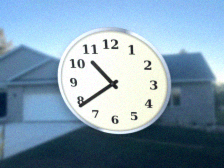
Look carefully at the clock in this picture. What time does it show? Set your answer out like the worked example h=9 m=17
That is h=10 m=39
